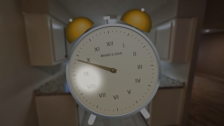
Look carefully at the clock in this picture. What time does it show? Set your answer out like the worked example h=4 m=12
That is h=9 m=49
